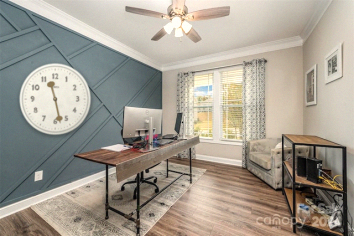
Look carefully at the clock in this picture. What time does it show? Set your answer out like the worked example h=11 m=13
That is h=11 m=28
